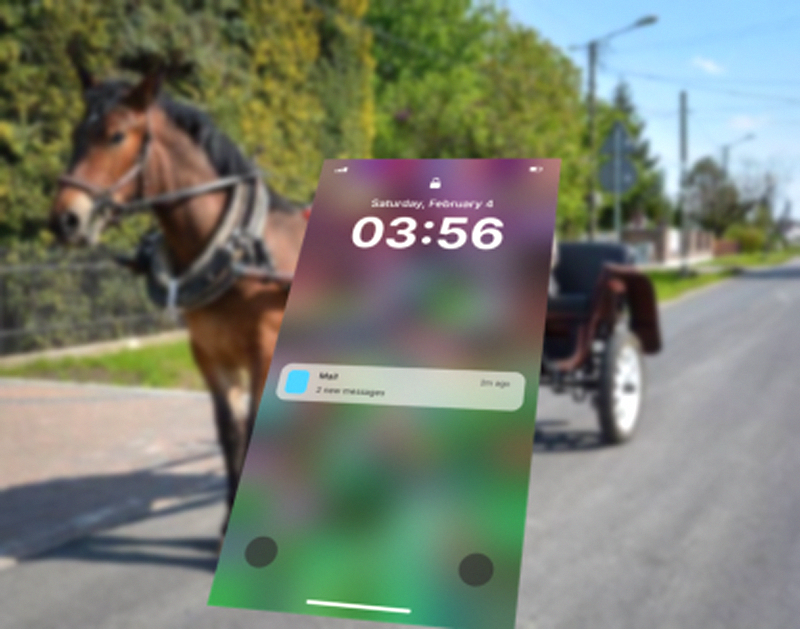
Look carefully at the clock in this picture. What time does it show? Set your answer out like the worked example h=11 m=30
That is h=3 m=56
